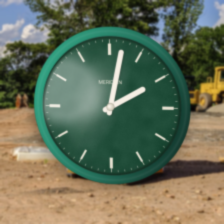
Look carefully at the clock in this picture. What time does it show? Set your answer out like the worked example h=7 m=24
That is h=2 m=2
